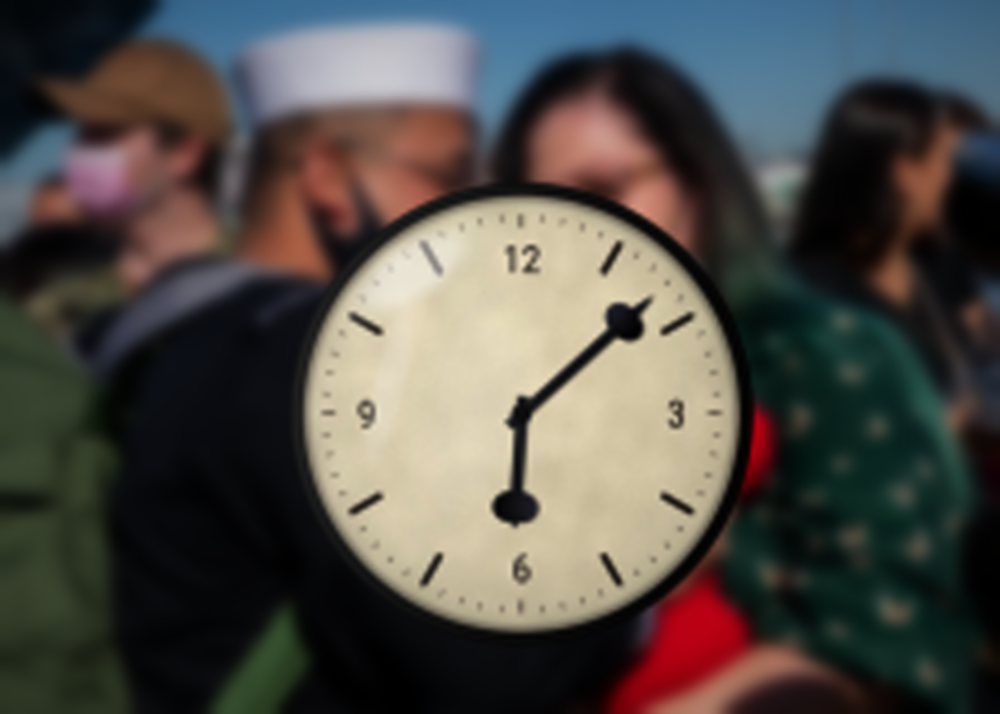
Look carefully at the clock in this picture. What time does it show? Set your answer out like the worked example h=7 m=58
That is h=6 m=8
